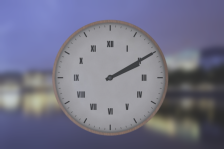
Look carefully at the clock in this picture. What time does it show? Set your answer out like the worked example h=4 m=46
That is h=2 m=10
